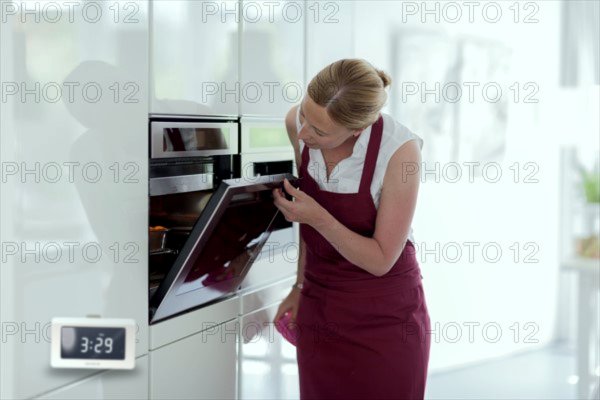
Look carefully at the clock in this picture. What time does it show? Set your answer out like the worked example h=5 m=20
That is h=3 m=29
